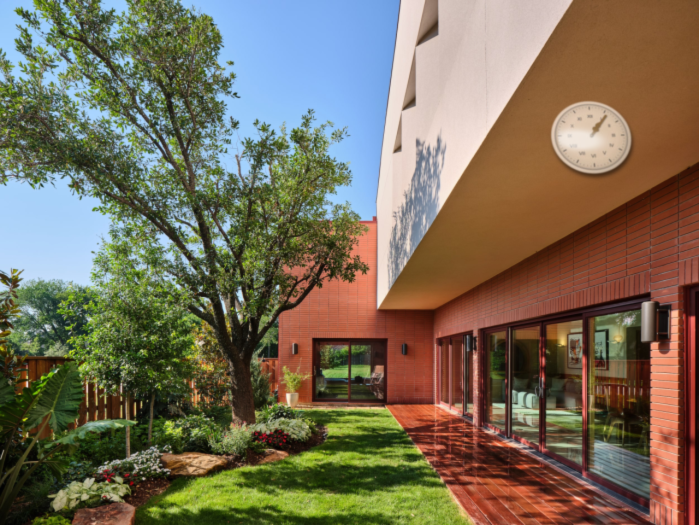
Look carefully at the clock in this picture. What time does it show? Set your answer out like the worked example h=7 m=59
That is h=1 m=6
